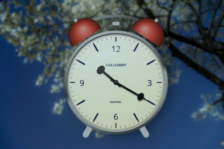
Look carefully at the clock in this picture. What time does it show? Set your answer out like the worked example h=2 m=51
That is h=10 m=20
